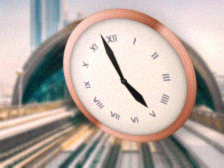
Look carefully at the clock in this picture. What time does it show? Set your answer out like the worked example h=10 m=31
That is h=4 m=58
